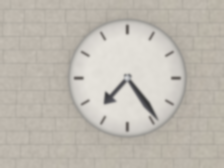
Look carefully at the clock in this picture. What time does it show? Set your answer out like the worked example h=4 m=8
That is h=7 m=24
